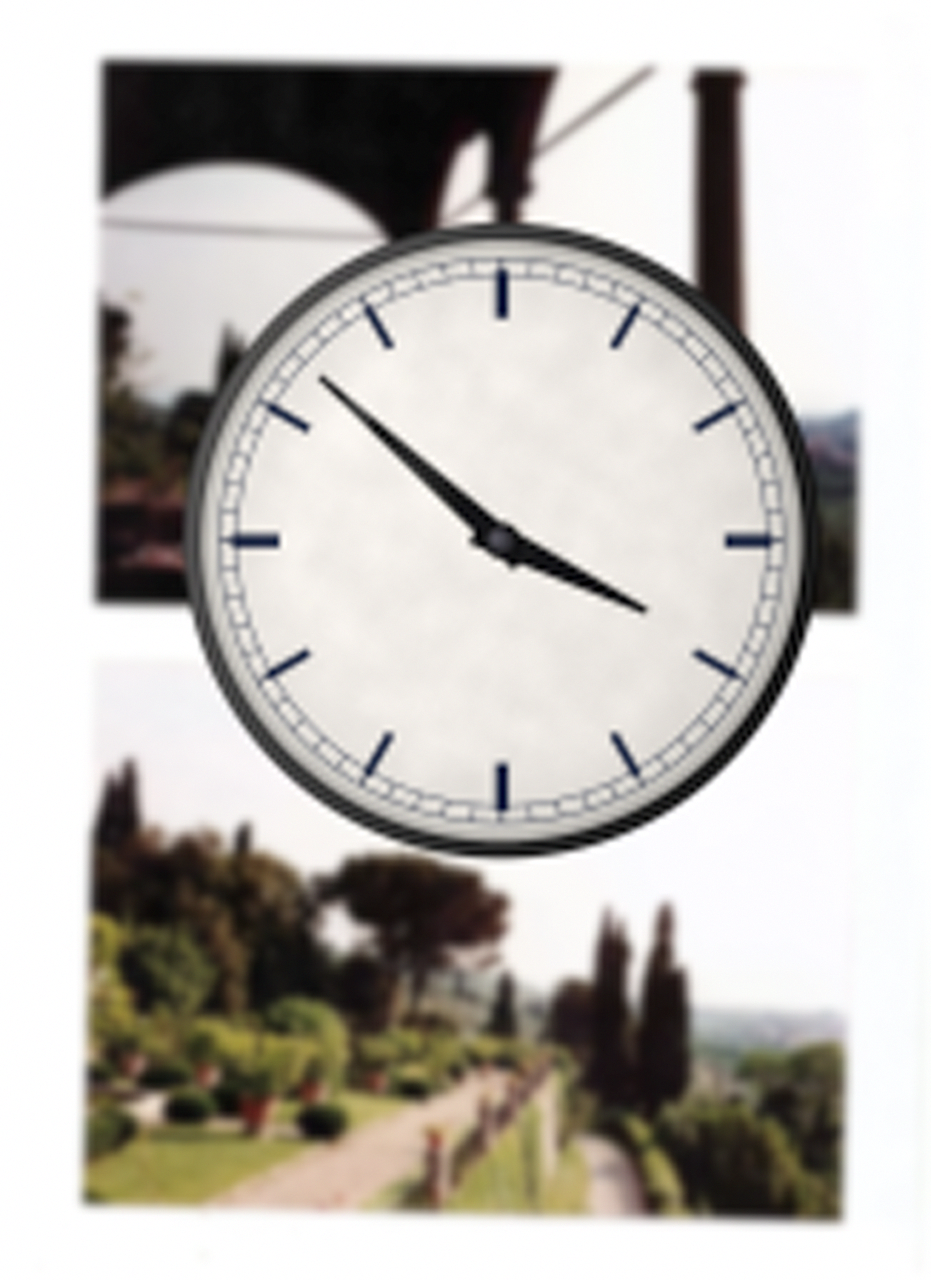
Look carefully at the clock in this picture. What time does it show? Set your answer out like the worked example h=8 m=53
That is h=3 m=52
